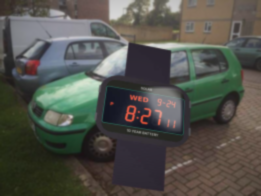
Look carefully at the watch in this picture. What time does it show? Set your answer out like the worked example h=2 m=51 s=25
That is h=8 m=27 s=11
